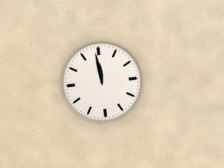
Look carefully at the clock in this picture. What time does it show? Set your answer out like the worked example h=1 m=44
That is h=11 m=59
